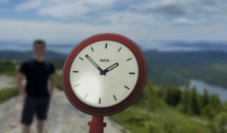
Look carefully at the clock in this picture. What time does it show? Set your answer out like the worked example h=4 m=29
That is h=1 m=52
